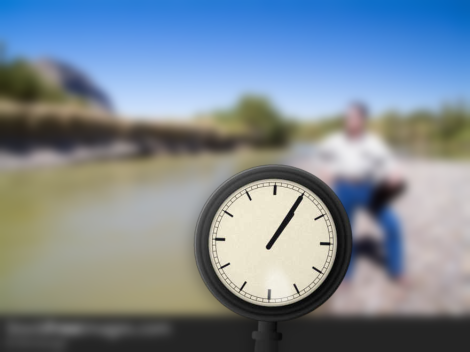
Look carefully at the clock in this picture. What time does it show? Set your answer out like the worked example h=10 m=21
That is h=1 m=5
